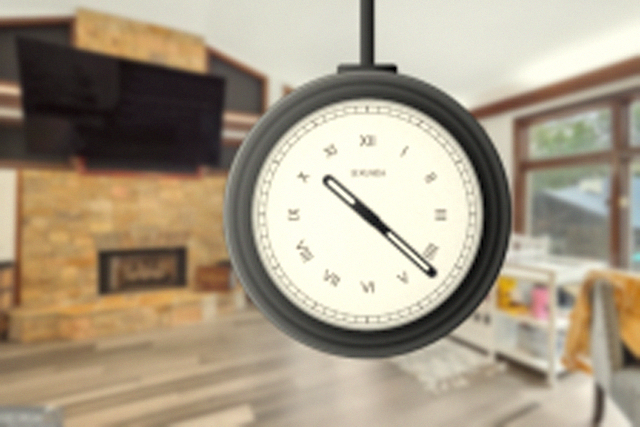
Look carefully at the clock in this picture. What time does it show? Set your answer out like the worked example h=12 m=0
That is h=10 m=22
